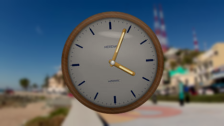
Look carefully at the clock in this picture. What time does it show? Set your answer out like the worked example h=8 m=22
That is h=4 m=4
